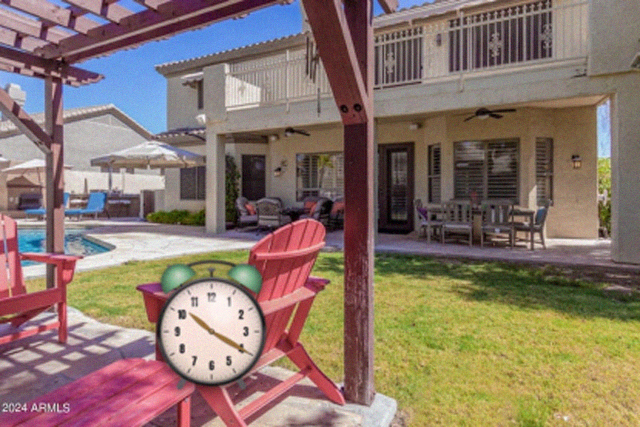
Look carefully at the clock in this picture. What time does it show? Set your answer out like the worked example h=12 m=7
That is h=10 m=20
